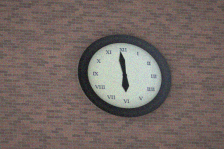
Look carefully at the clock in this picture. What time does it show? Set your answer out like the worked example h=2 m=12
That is h=5 m=59
